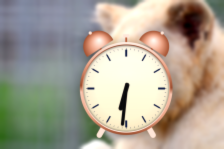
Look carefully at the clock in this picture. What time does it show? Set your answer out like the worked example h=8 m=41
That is h=6 m=31
